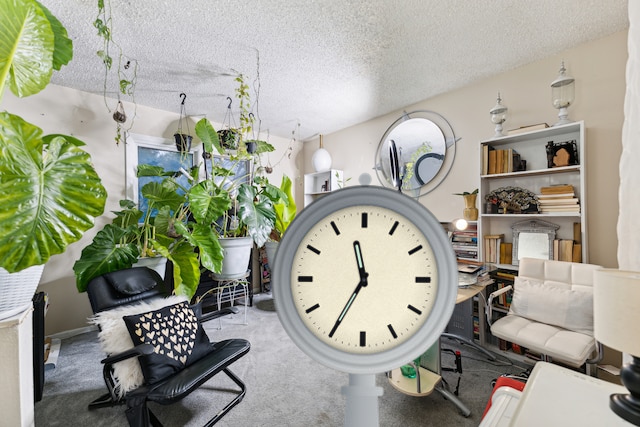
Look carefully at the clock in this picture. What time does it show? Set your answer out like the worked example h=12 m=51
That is h=11 m=35
